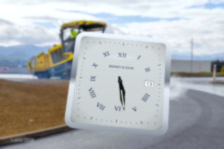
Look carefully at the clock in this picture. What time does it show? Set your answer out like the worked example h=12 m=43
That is h=5 m=28
